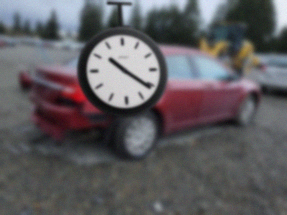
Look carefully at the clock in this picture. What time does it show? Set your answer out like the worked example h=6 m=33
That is h=10 m=21
